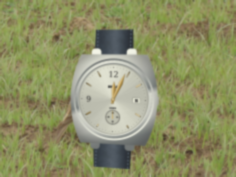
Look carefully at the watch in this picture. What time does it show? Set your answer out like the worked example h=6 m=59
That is h=12 m=4
